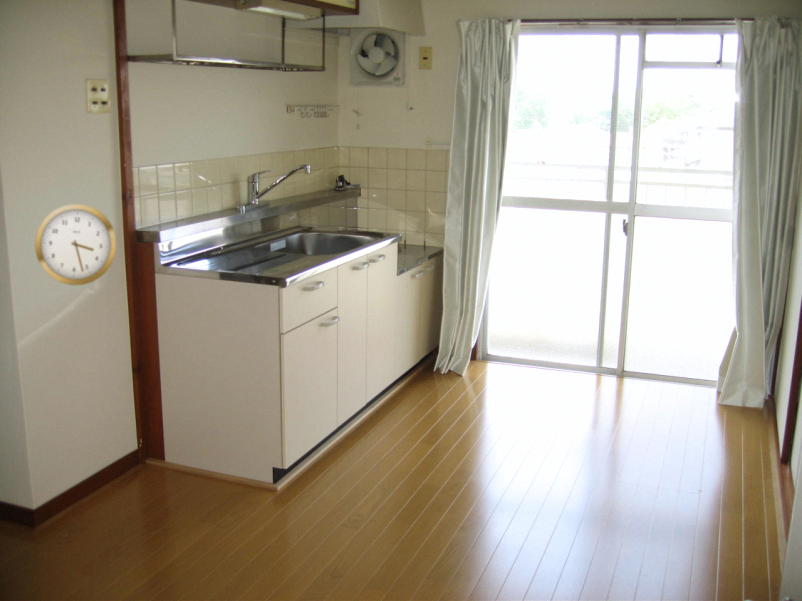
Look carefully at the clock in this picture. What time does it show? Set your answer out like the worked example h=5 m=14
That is h=3 m=27
